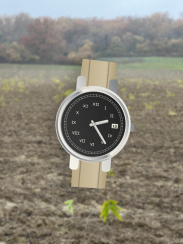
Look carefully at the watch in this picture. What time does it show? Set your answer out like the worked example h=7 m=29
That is h=2 m=24
